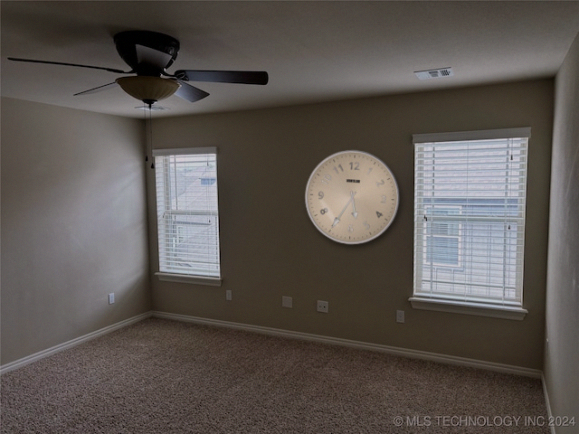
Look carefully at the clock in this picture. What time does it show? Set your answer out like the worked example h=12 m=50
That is h=5 m=35
